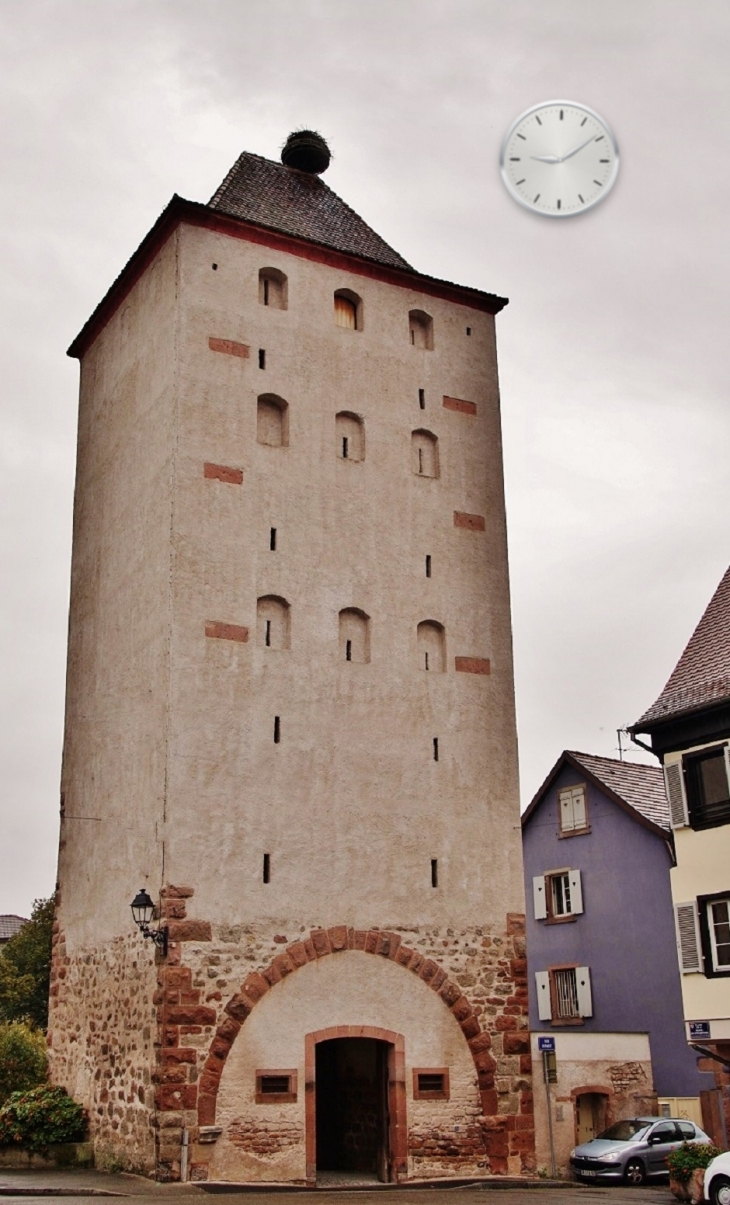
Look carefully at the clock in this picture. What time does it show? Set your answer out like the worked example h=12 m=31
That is h=9 m=9
